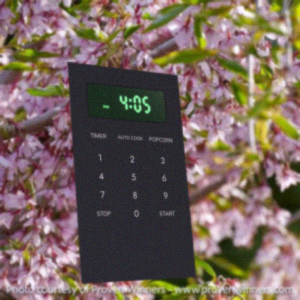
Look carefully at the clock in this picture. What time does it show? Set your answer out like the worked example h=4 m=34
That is h=4 m=5
